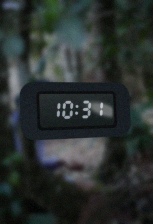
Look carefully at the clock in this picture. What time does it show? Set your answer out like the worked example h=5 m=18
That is h=10 m=31
